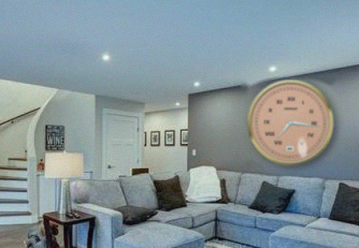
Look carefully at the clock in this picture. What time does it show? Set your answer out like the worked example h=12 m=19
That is h=7 m=16
